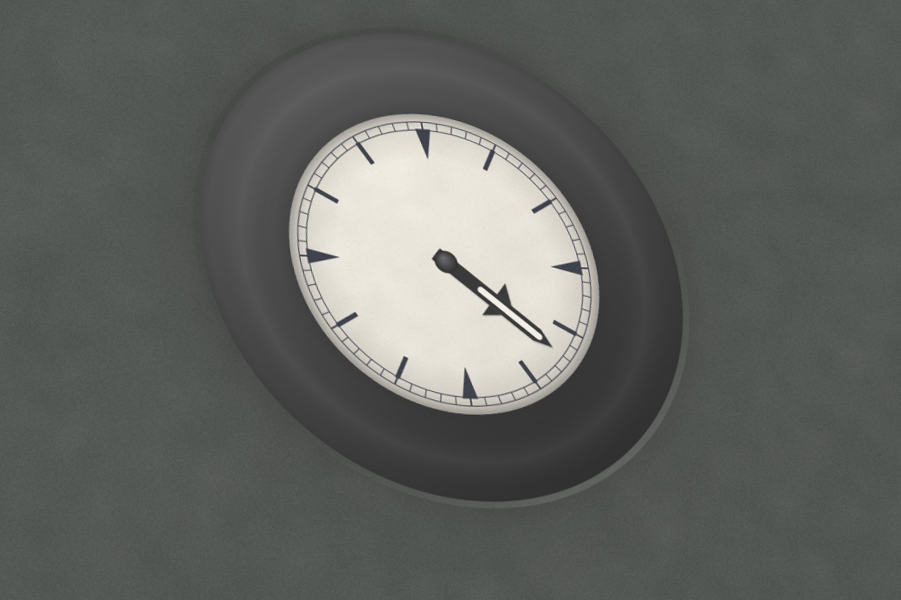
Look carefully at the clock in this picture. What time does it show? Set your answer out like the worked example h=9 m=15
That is h=4 m=22
